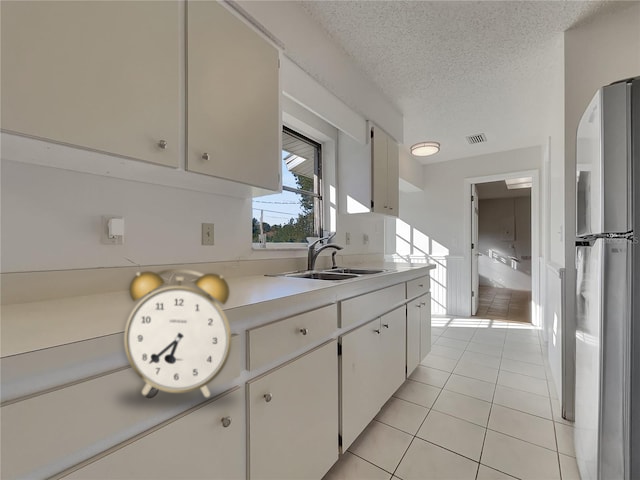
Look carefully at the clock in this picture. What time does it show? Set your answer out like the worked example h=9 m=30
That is h=6 m=38
